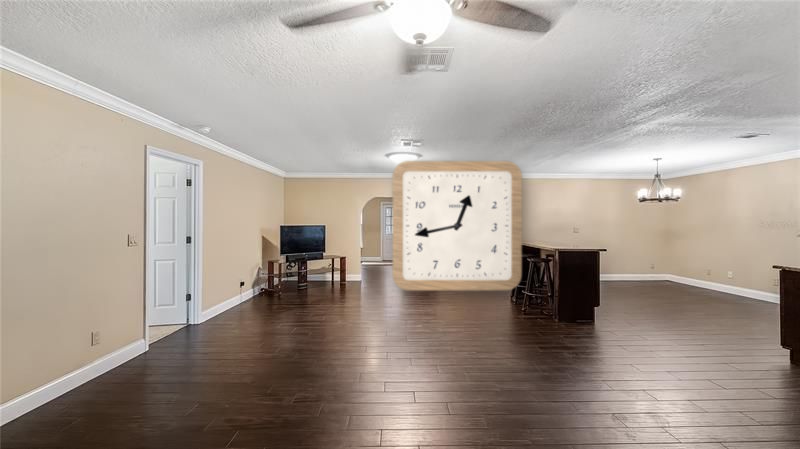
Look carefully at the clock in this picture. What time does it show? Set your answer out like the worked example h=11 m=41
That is h=12 m=43
